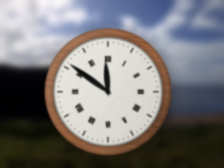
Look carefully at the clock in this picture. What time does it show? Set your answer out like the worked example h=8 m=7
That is h=11 m=51
